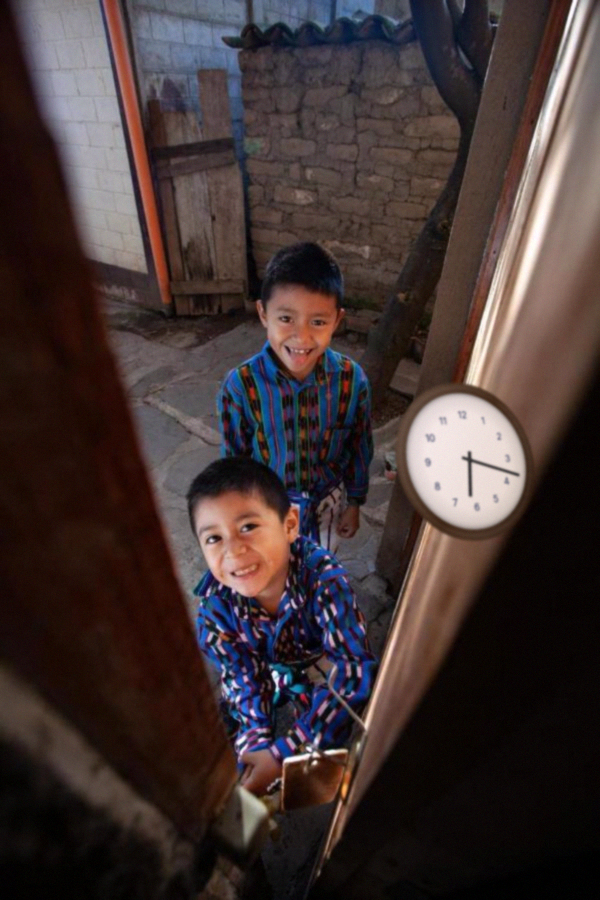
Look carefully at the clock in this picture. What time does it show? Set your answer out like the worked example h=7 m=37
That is h=6 m=18
